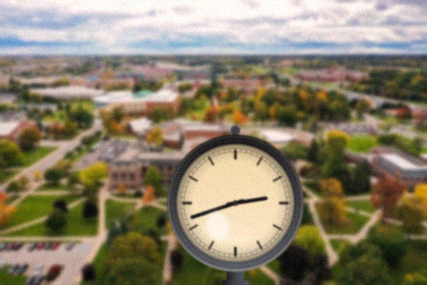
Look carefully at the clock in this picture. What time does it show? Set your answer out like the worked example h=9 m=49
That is h=2 m=42
